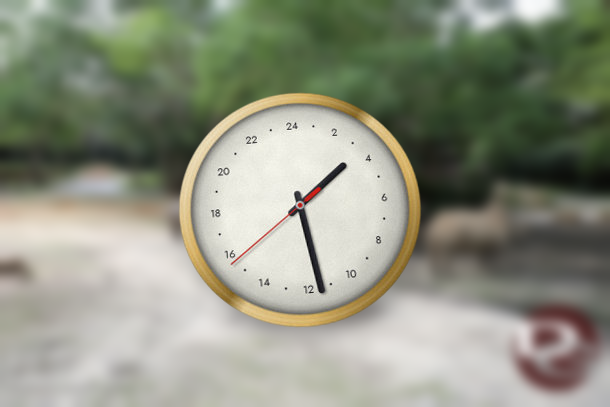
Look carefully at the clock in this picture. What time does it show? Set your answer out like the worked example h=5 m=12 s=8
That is h=3 m=28 s=39
